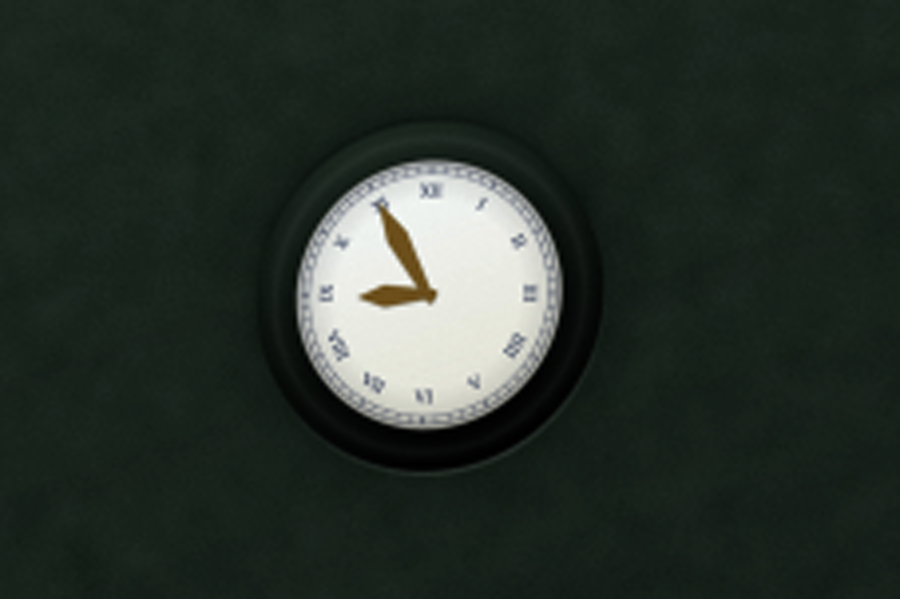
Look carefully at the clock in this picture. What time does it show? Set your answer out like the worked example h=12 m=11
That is h=8 m=55
